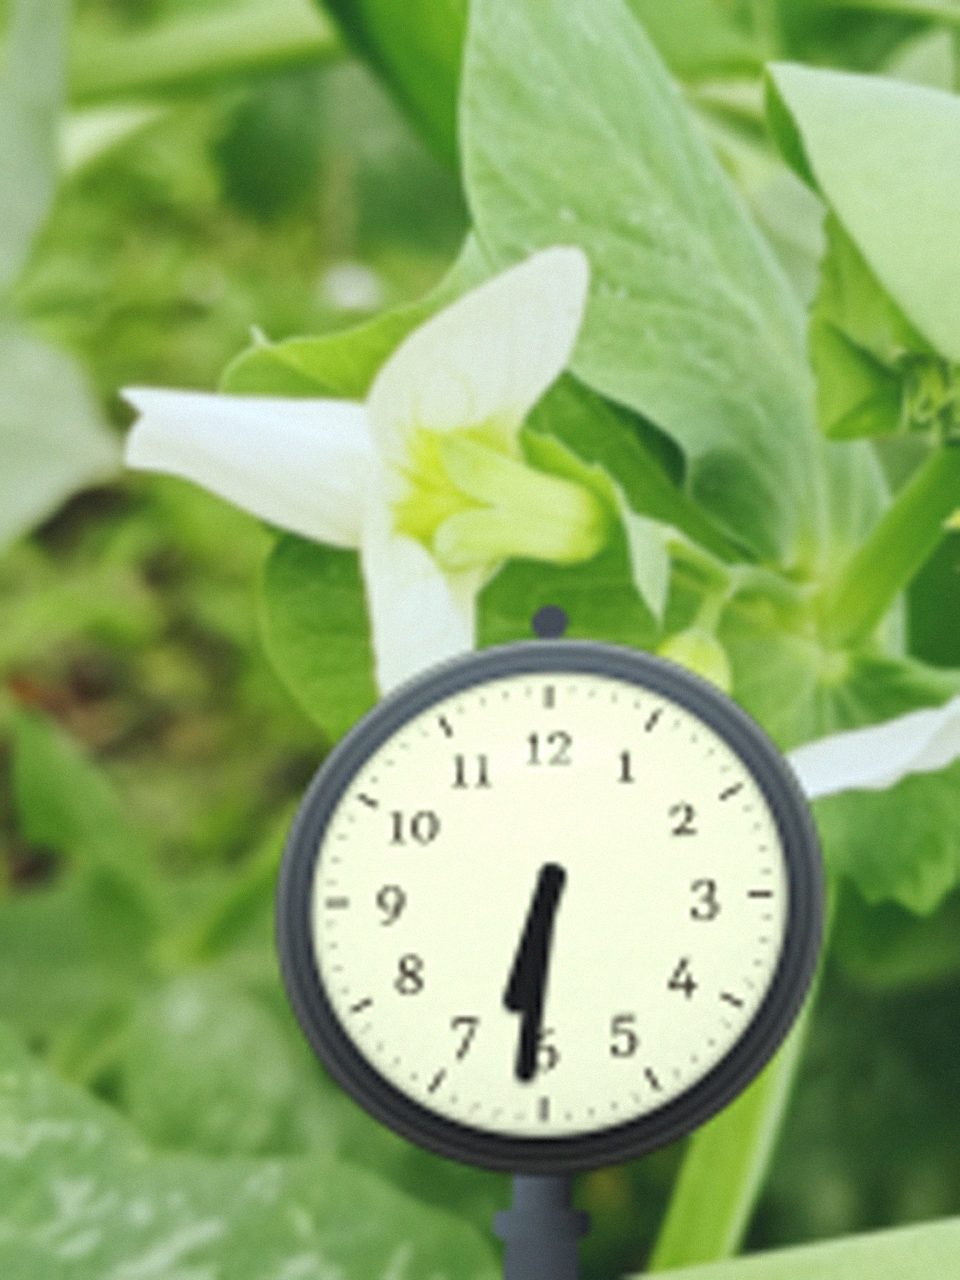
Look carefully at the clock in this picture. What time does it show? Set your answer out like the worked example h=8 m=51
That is h=6 m=31
